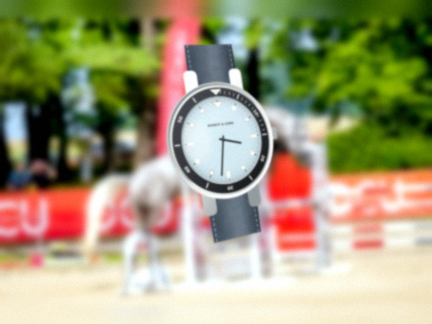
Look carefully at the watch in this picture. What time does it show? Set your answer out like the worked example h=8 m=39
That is h=3 m=32
